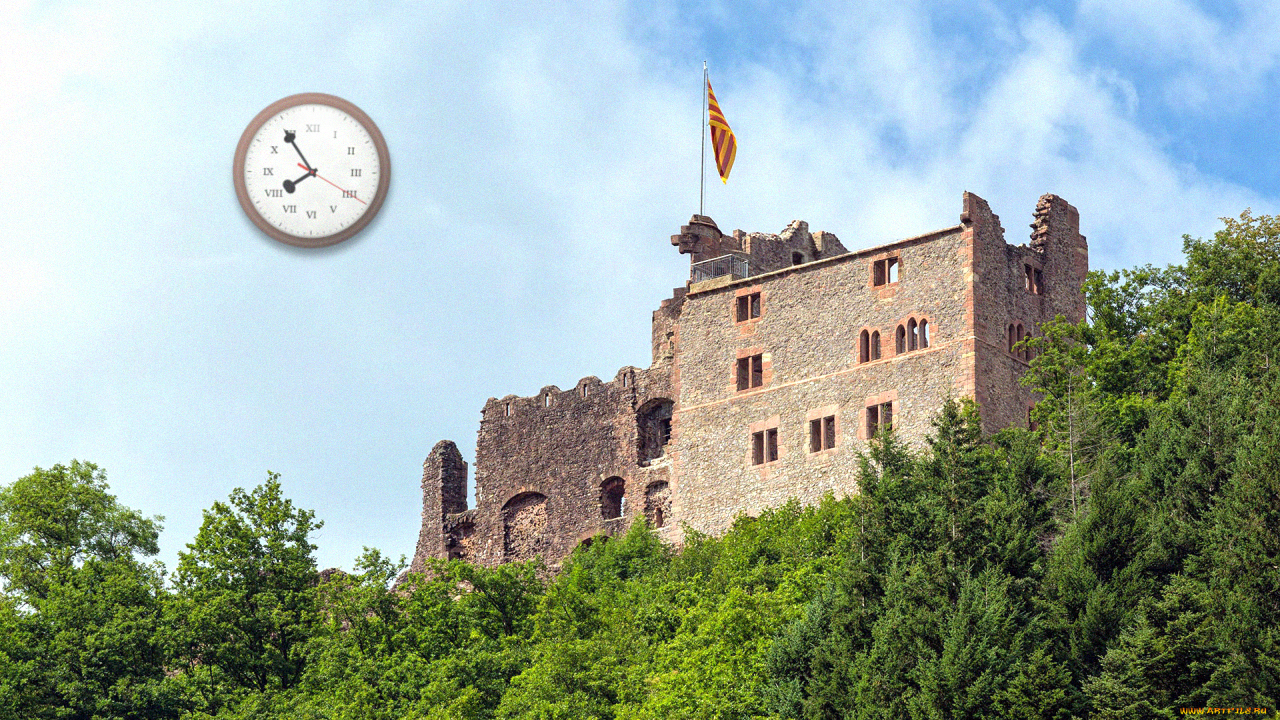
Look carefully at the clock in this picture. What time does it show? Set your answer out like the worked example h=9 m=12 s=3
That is h=7 m=54 s=20
